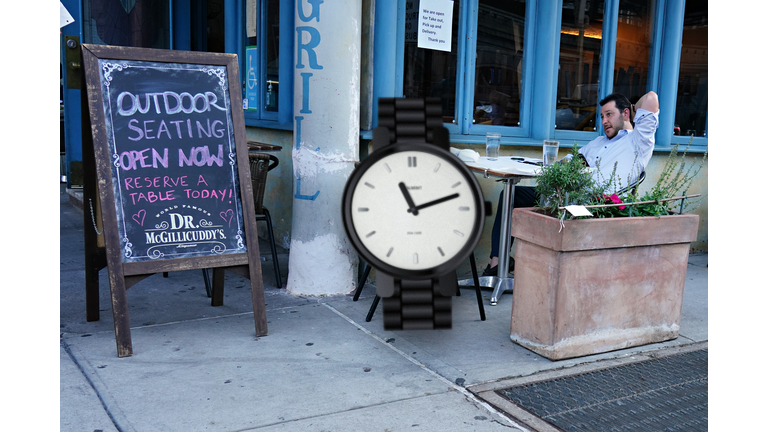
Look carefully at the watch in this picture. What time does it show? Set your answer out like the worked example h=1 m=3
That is h=11 m=12
